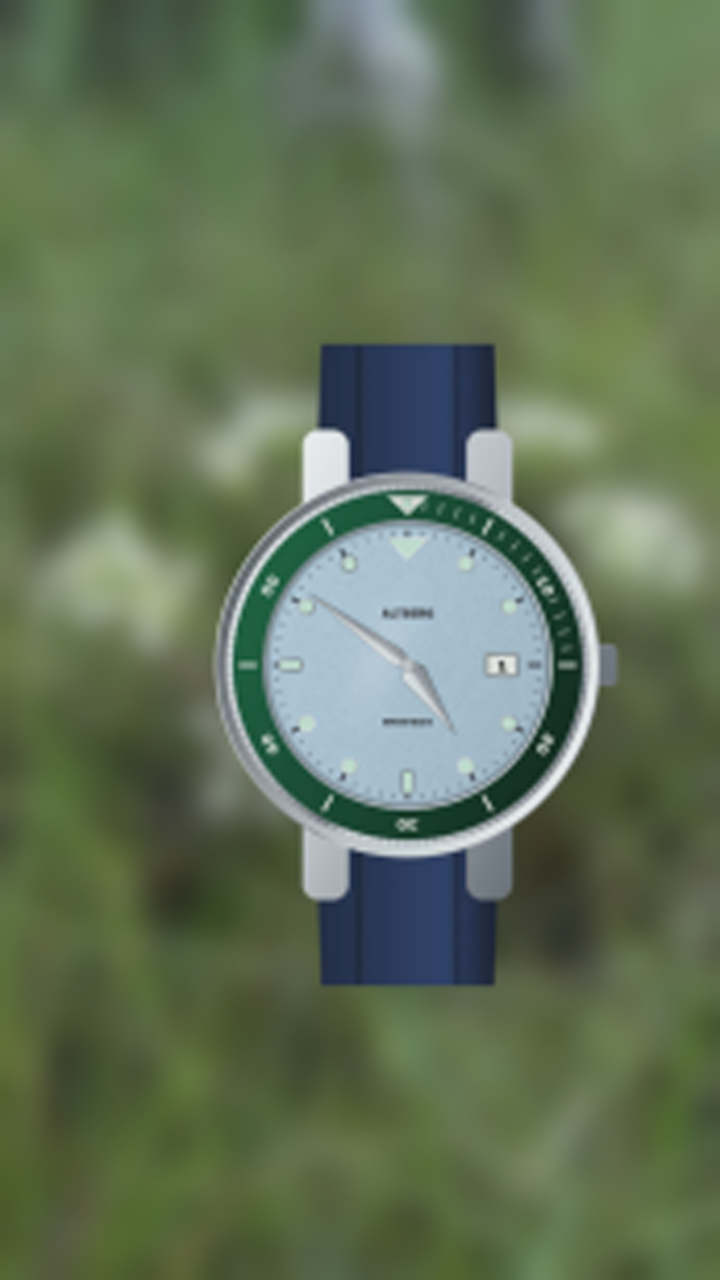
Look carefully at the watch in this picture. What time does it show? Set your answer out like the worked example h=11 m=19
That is h=4 m=51
